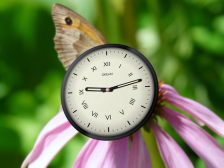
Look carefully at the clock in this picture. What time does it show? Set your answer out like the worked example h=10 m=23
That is h=9 m=13
